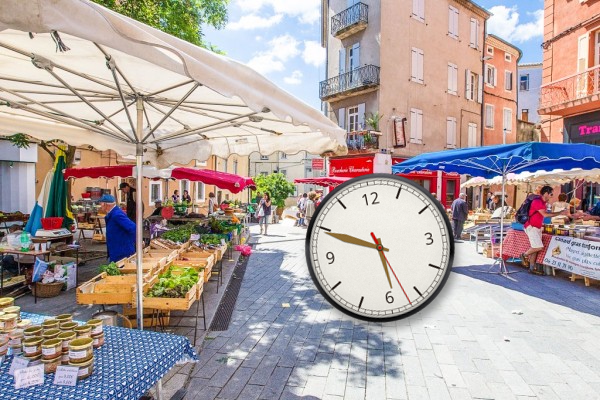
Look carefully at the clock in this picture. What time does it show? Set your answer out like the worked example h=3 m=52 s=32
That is h=5 m=49 s=27
